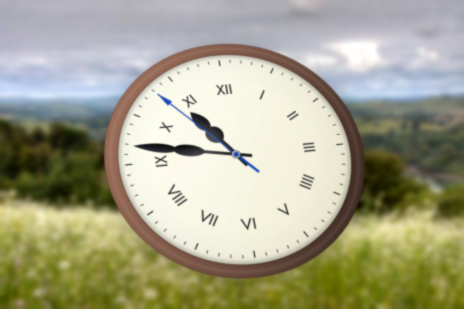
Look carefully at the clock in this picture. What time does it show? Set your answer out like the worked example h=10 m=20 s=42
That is h=10 m=46 s=53
